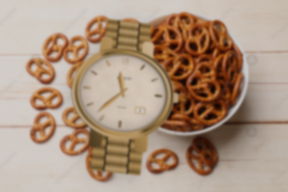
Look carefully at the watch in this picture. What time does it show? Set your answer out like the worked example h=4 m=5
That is h=11 m=37
